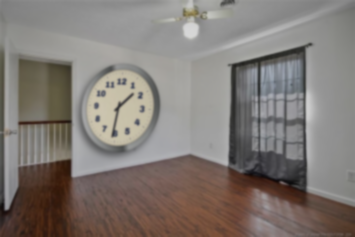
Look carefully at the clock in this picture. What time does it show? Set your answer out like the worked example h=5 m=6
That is h=1 m=31
